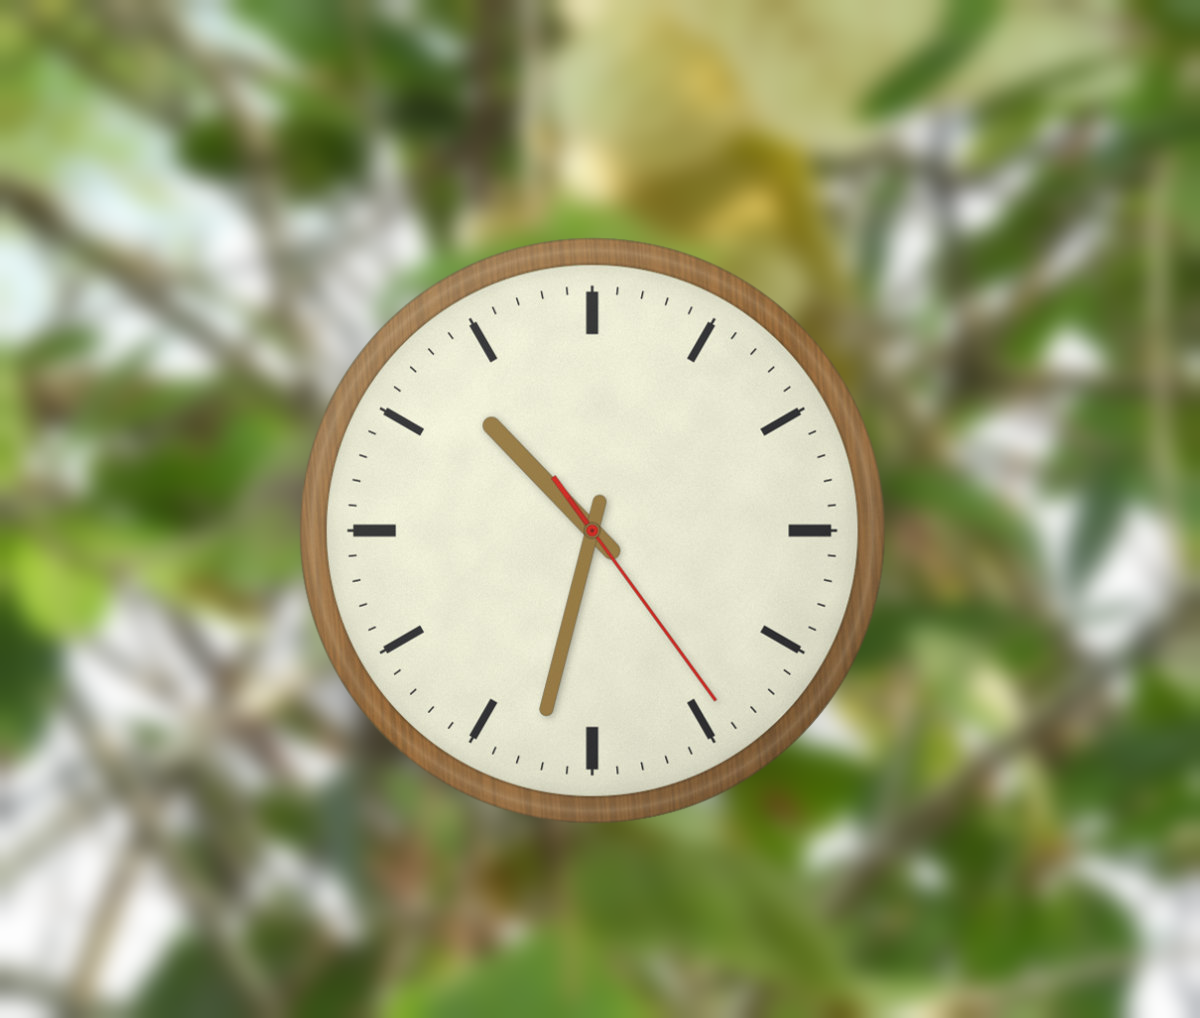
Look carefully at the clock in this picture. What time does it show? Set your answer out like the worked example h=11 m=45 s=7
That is h=10 m=32 s=24
